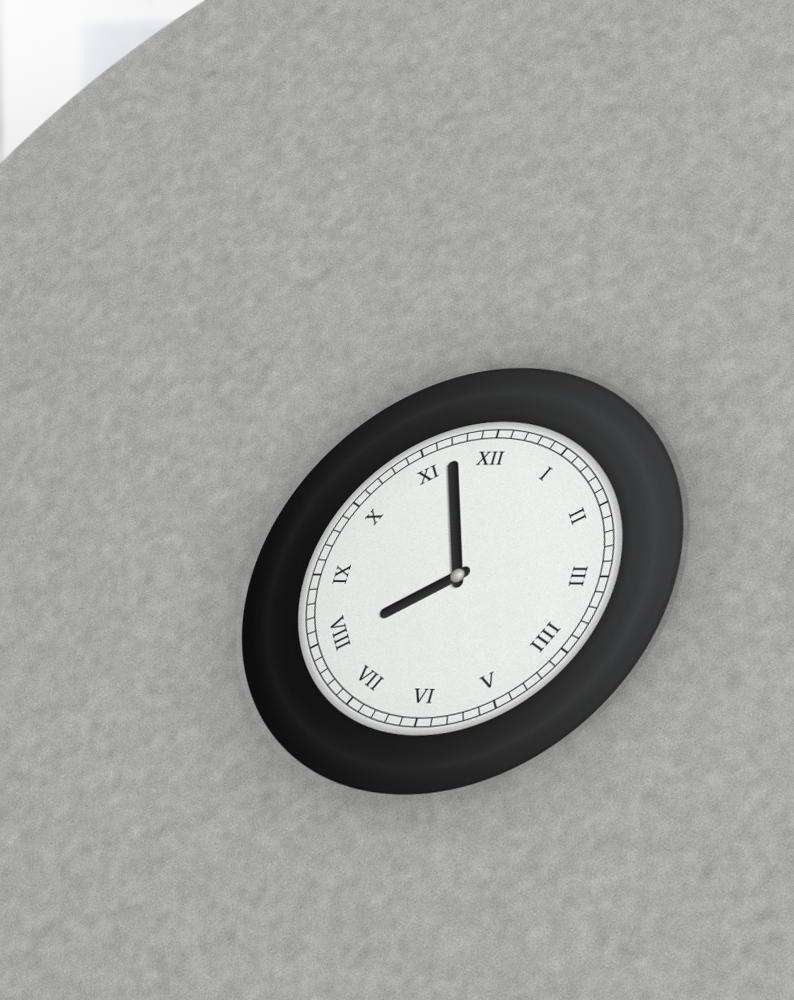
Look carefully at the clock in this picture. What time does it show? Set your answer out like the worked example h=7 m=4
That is h=7 m=57
